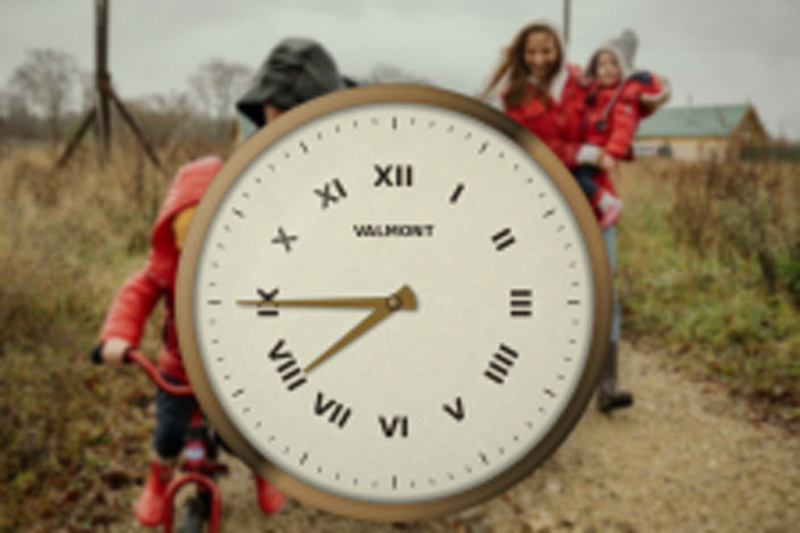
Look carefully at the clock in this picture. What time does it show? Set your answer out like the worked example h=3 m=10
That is h=7 m=45
